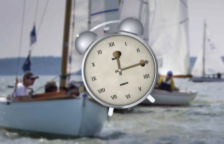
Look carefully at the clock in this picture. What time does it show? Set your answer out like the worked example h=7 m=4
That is h=12 m=15
